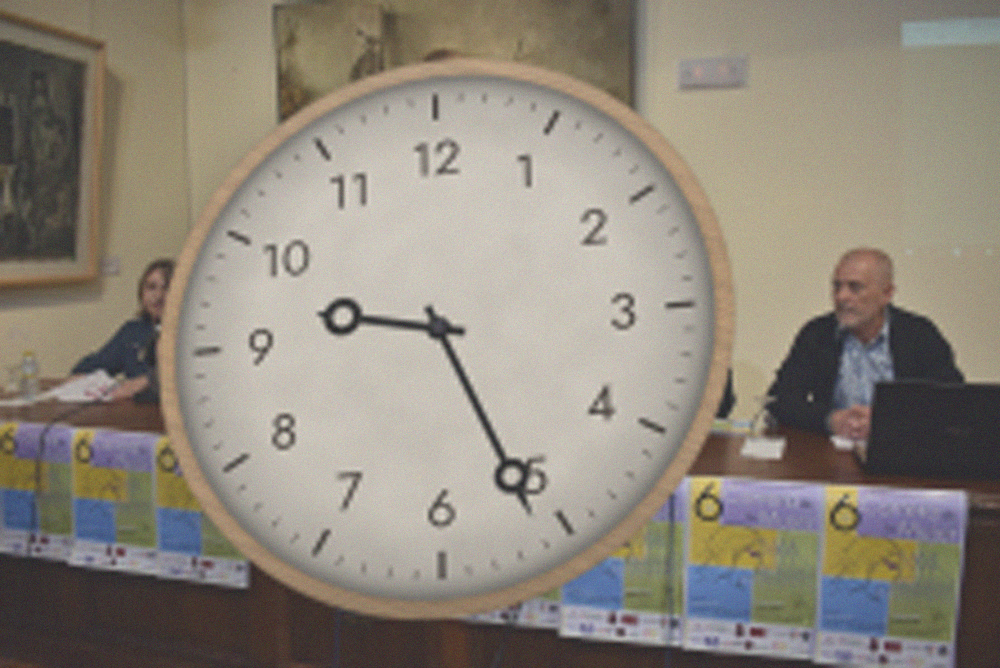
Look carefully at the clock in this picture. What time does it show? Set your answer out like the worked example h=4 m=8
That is h=9 m=26
